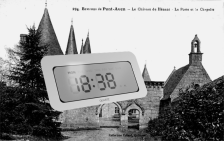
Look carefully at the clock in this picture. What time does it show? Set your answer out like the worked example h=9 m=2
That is h=18 m=38
